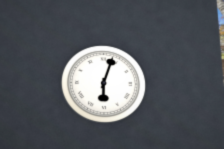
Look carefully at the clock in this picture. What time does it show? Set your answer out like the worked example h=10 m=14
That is h=6 m=3
